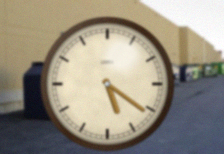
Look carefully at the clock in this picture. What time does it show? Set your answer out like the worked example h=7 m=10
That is h=5 m=21
